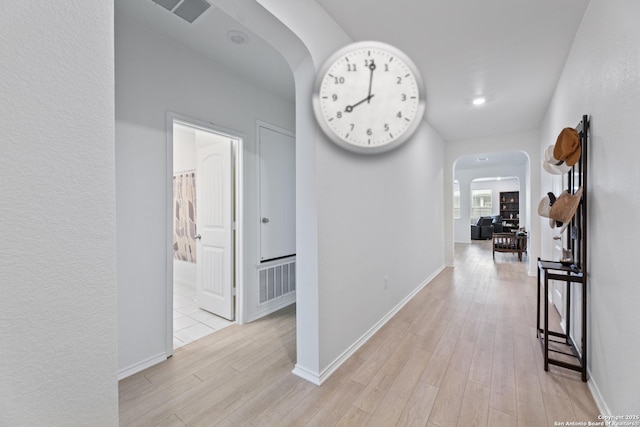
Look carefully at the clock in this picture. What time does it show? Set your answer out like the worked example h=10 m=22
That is h=8 m=1
